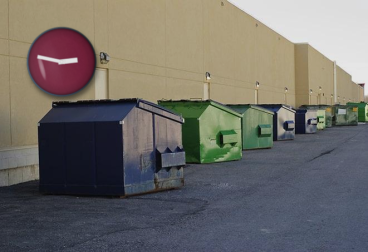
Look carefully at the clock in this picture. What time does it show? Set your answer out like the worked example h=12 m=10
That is h=2 m=47
